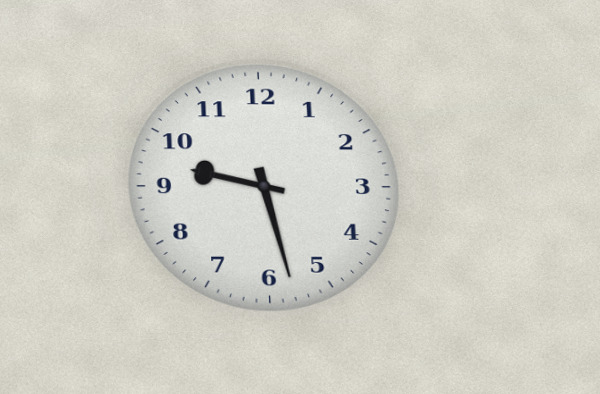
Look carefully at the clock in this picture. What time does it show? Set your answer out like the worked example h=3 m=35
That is h=9 m=28
